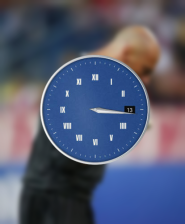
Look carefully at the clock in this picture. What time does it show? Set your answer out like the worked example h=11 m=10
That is h=3 m=16
